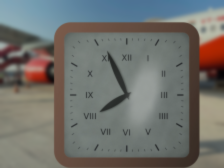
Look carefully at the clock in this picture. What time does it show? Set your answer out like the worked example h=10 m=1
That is h=7 m=56
